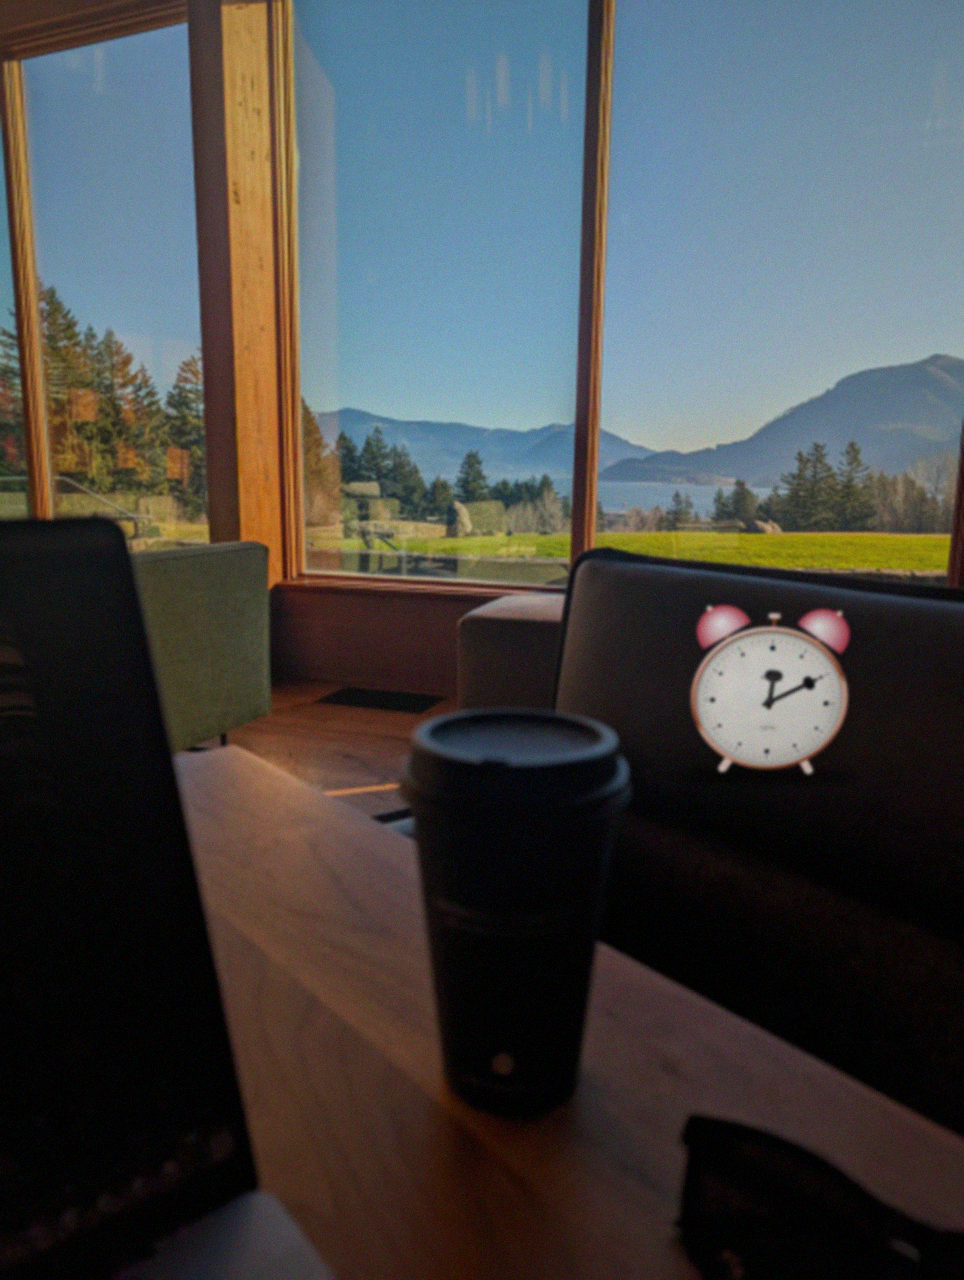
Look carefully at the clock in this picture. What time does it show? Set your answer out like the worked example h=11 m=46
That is h=12 m=10
